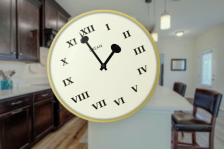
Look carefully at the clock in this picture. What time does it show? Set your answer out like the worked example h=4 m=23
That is h=1 m=58
